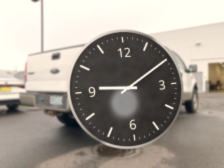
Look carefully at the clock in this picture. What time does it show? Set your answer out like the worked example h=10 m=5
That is h=9 m=10
